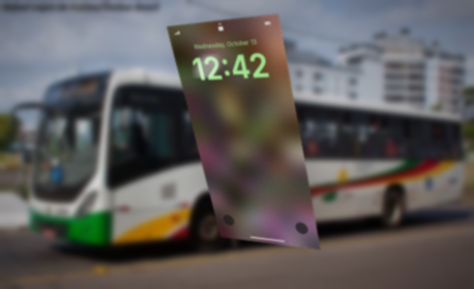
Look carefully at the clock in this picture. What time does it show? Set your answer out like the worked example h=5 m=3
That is h=12 m=42
